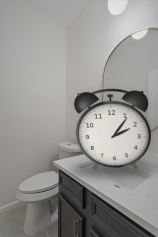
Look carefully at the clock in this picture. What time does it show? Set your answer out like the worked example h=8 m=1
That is h=2 m=6
